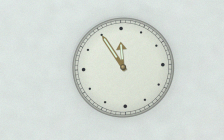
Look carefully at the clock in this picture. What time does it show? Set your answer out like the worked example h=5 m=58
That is h=11 m=55
